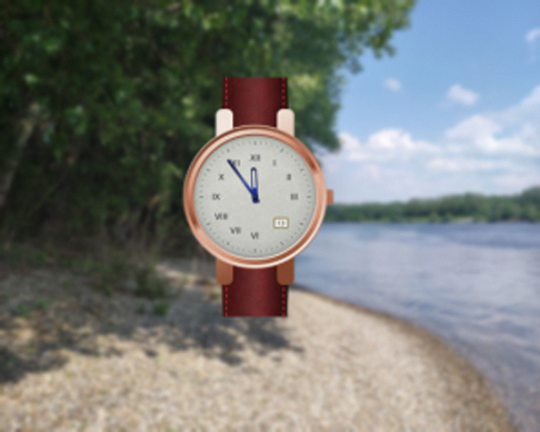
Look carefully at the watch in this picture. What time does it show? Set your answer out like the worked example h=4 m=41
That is h=11 m=54
